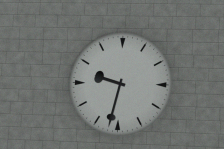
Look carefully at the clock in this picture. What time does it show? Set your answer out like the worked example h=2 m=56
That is h=9 m=32
